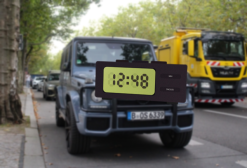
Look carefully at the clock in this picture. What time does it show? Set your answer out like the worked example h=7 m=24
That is h=12 m=48
